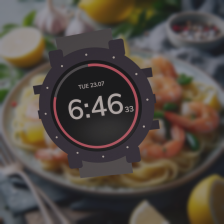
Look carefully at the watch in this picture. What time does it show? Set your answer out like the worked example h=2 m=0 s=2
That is h=6 m=46 s=33
